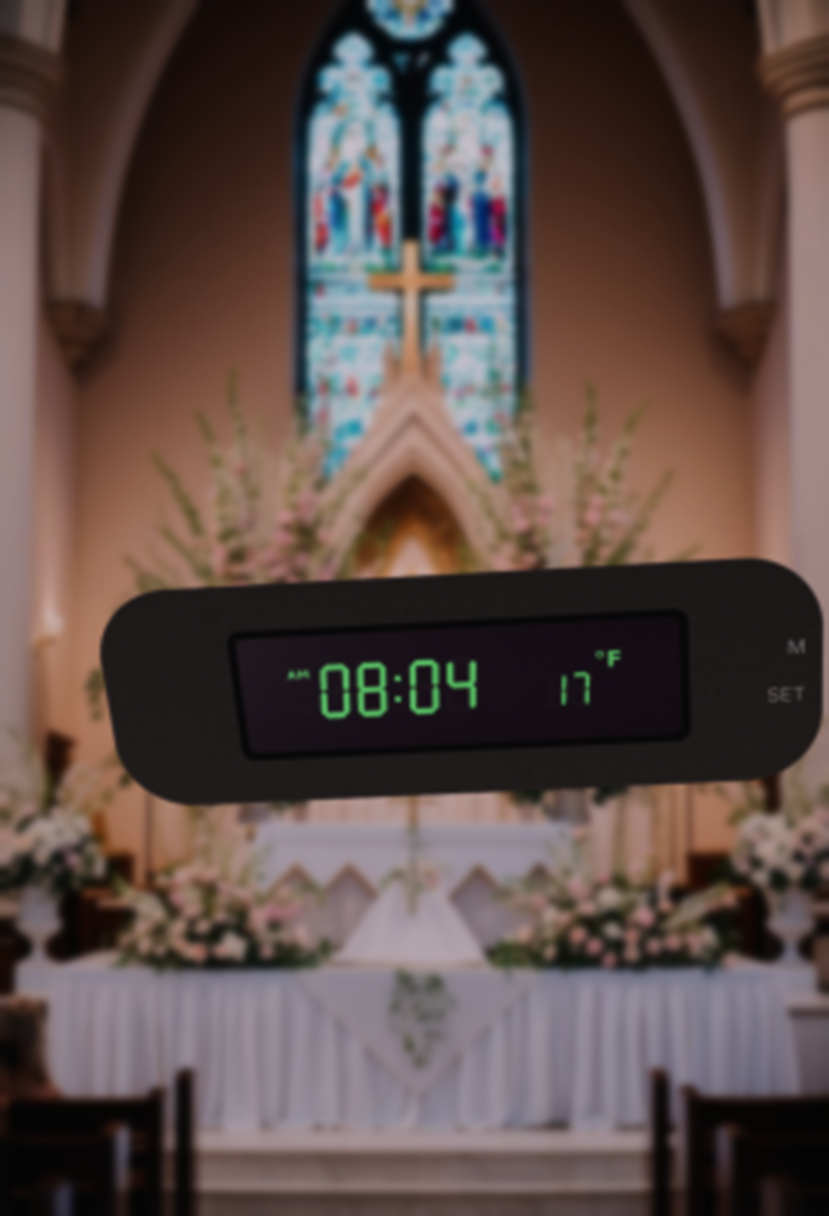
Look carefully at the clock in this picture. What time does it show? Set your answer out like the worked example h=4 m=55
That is h=8 m=4
